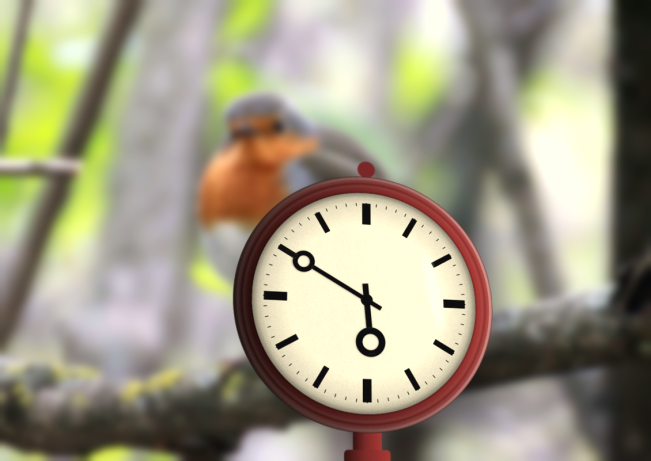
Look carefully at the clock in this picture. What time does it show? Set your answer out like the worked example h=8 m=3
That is h=5 m=50
